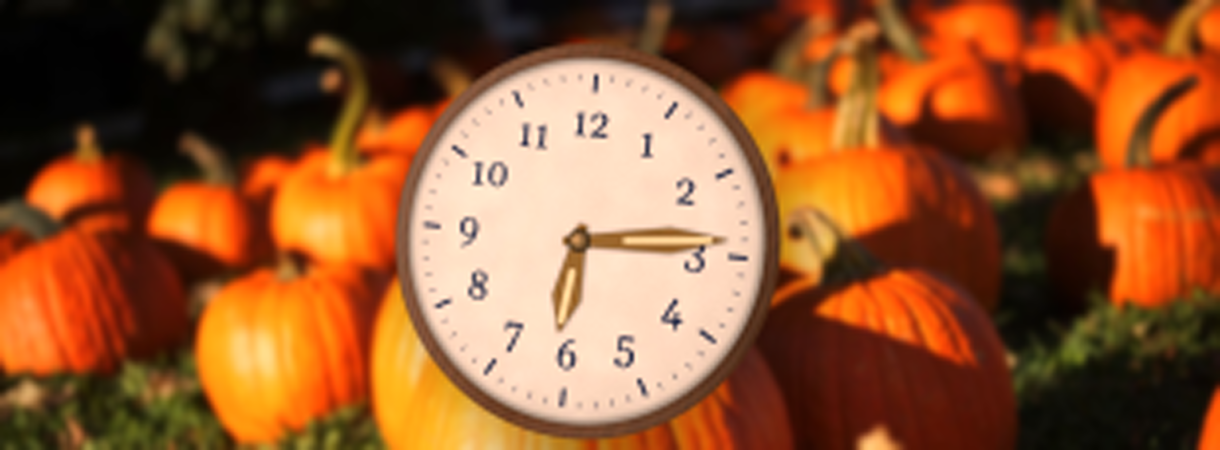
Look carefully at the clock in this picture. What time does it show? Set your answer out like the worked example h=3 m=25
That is h=6 m=14
